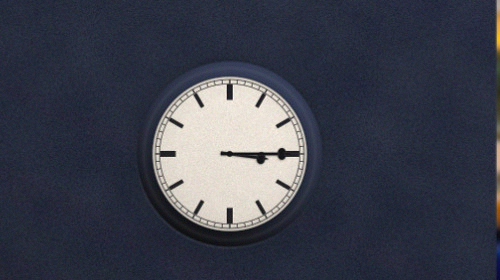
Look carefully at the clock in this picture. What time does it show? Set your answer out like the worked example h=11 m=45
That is h=3 m=15
